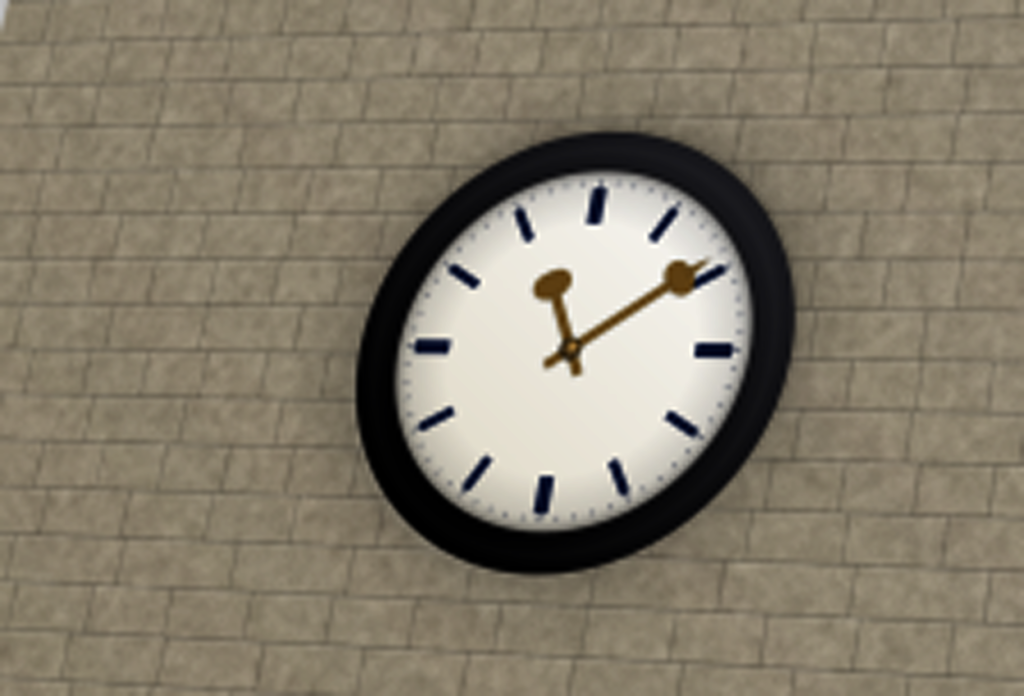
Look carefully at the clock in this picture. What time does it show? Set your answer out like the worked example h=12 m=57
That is h=11 m=9
